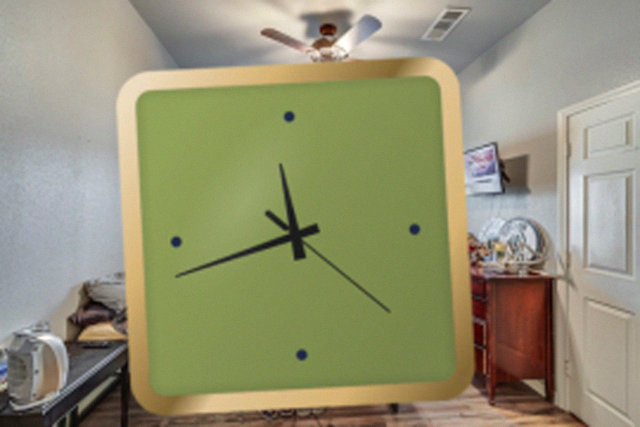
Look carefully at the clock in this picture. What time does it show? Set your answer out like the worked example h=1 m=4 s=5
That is h=11 m=42 s=22
